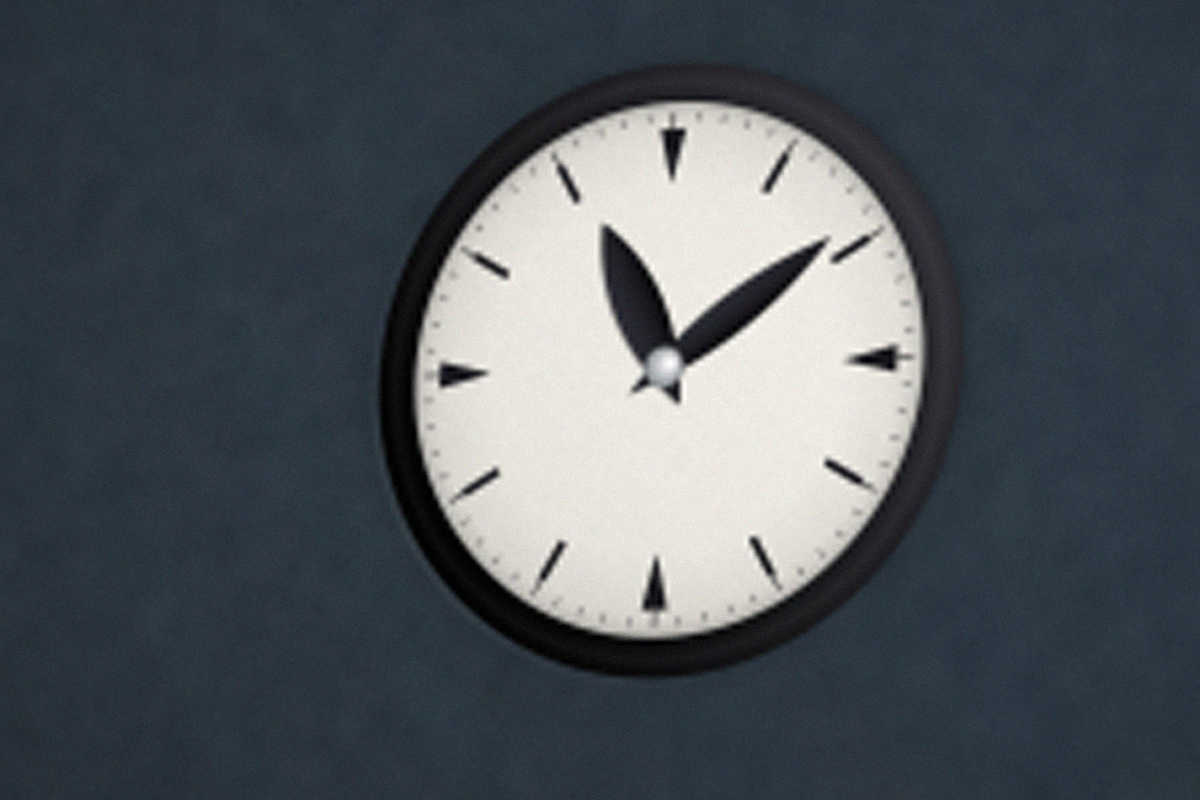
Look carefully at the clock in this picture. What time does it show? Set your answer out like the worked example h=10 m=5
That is h=11 m=9
